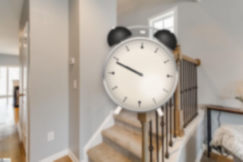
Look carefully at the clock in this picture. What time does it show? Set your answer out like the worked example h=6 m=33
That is h=9 m=49
